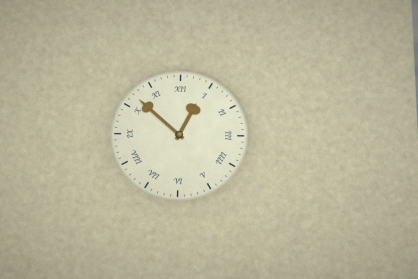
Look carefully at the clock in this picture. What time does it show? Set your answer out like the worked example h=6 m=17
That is h=12 m=52
